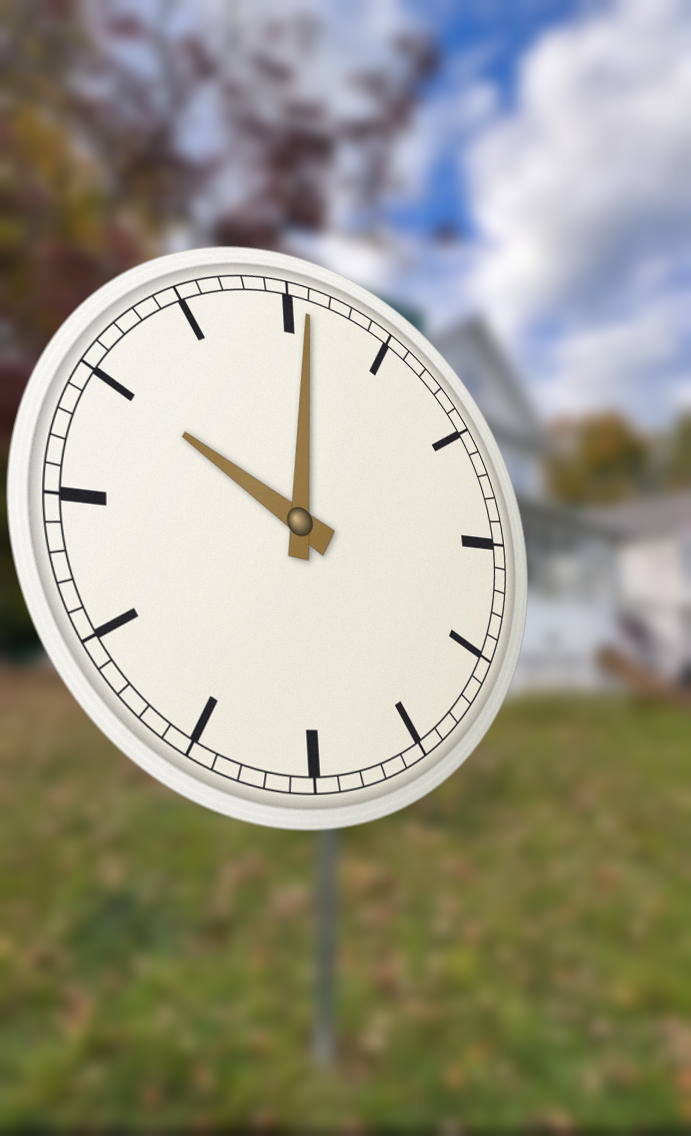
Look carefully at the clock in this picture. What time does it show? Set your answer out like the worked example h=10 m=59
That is h=10 m=1
